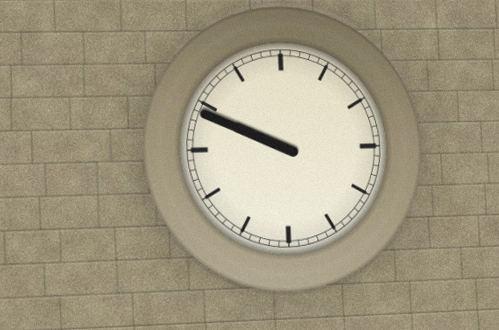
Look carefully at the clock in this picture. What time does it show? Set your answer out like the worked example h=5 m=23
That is h=9 m=49
